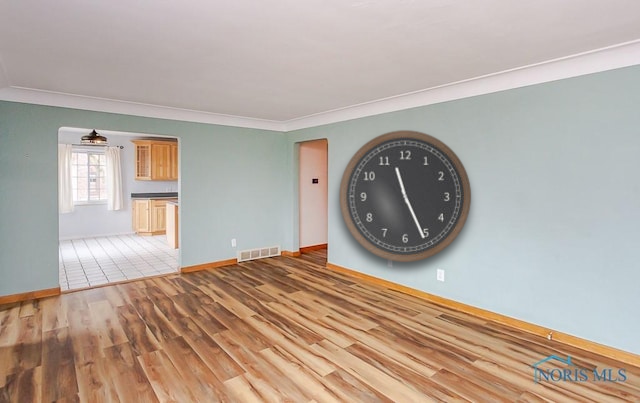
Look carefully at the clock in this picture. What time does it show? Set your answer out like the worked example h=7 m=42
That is h=11 m=26
